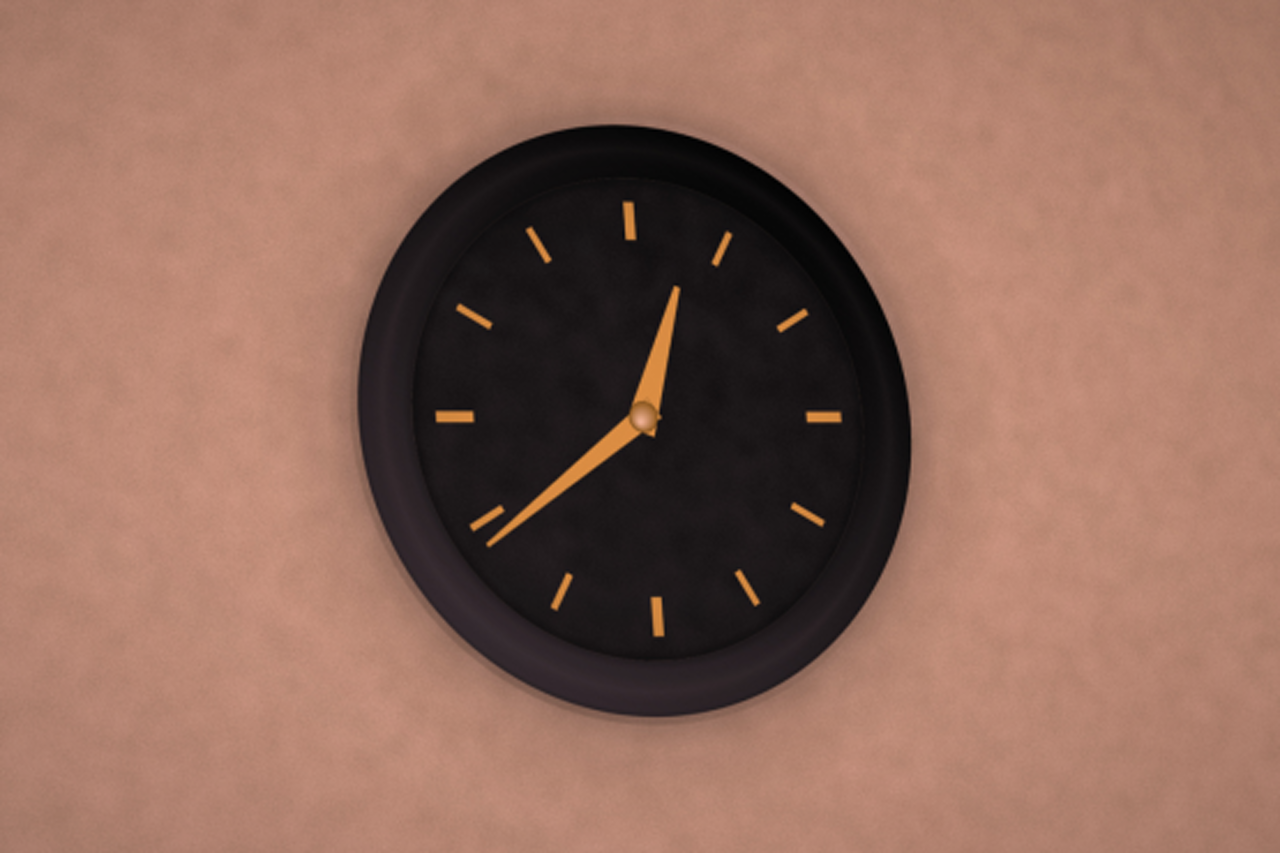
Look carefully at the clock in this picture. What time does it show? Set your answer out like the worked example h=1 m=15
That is h=12 m=39
